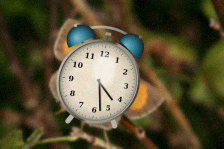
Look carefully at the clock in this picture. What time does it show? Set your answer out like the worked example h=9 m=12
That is h=4 m=28
